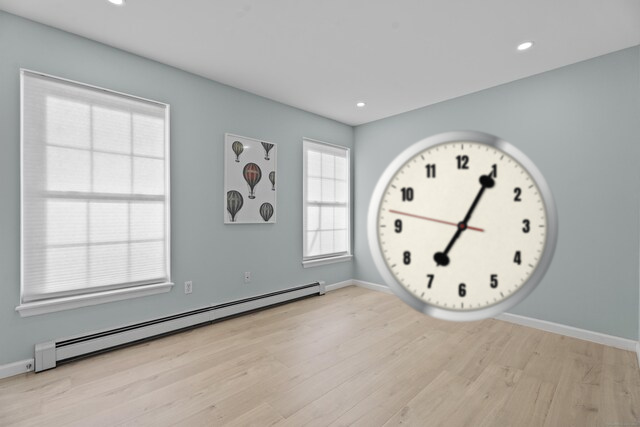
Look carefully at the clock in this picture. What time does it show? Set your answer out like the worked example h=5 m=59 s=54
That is h=7 m=4 s=47
